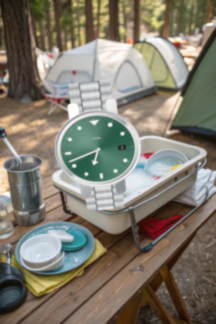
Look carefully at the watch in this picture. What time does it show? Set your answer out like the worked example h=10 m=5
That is h=6 m=42
